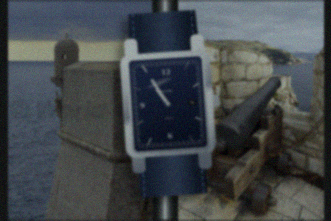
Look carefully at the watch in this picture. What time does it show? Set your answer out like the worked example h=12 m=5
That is h=10 m=55
